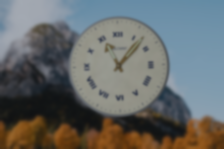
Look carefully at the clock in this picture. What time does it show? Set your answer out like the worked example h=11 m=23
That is h=11 m=7
